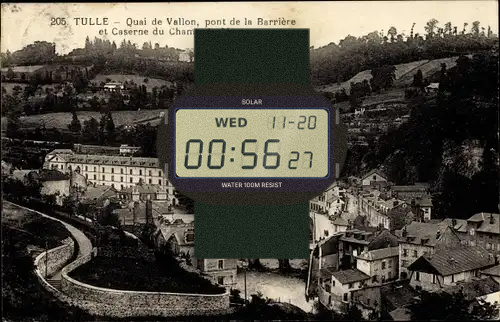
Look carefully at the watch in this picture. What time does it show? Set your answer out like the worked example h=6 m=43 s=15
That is h=0 m=56 s=27
